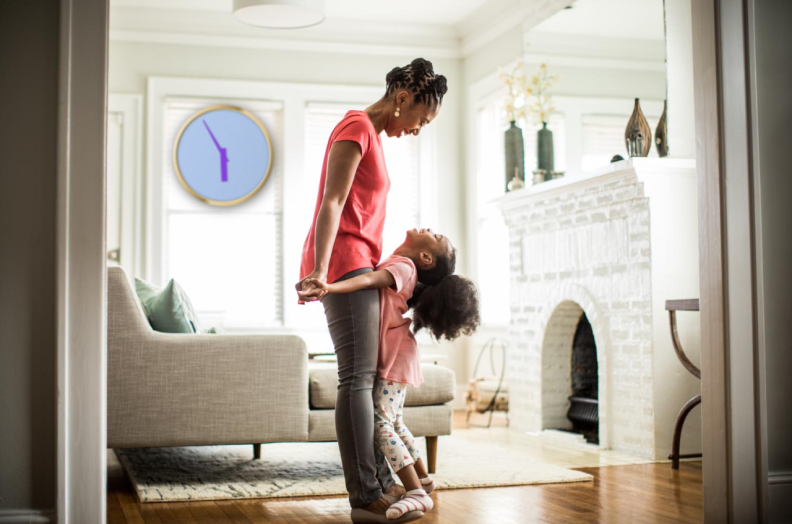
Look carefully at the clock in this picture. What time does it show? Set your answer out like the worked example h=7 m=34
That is h=5 m=55
